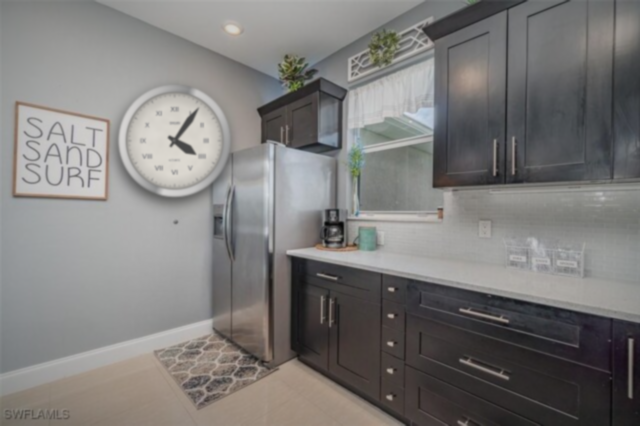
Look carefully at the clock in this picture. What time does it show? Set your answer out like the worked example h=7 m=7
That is h=4 m=6
